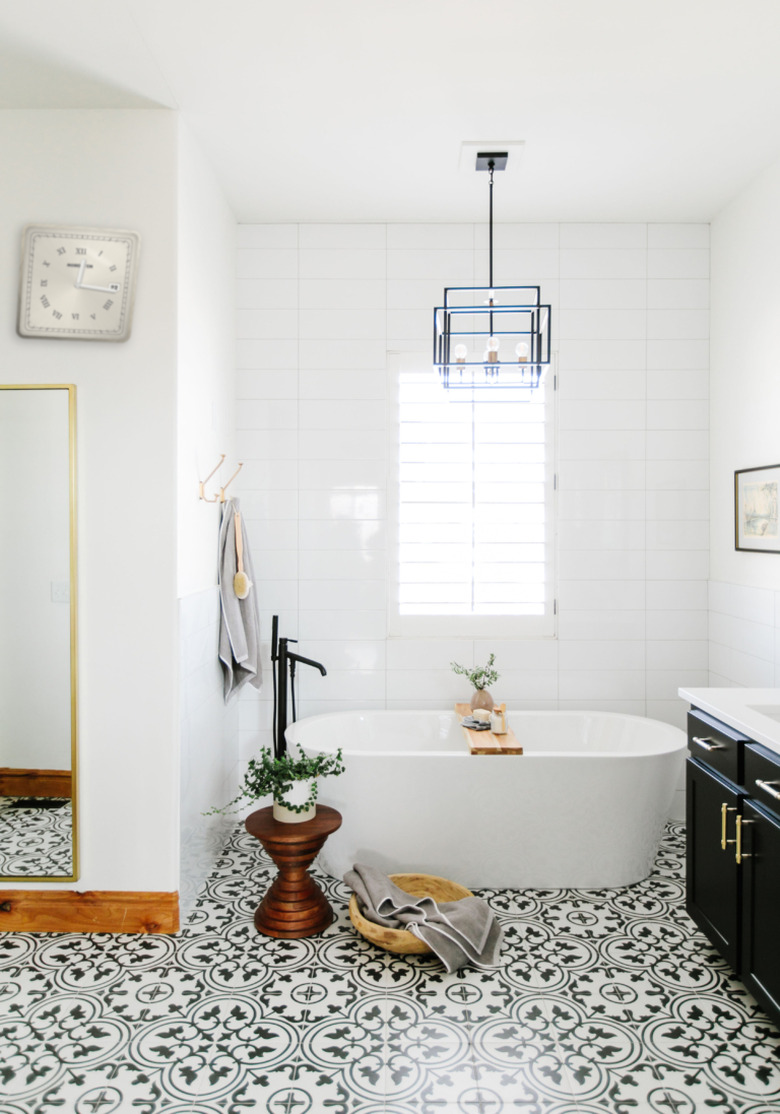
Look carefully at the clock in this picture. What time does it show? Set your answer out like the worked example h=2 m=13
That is h=12 m=16
